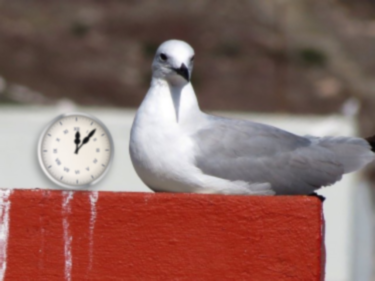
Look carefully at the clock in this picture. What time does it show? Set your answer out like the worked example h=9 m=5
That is h=12 m=7
